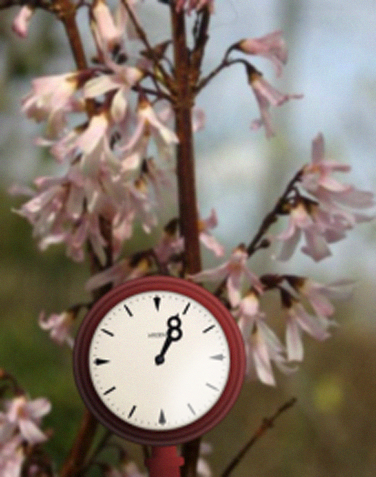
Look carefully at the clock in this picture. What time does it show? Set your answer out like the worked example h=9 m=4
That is h=1 m=4
